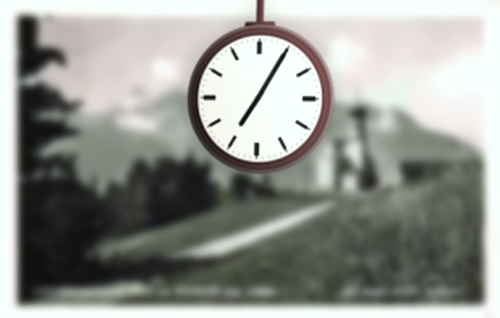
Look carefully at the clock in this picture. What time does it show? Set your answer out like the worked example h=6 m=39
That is h=7 m=5
